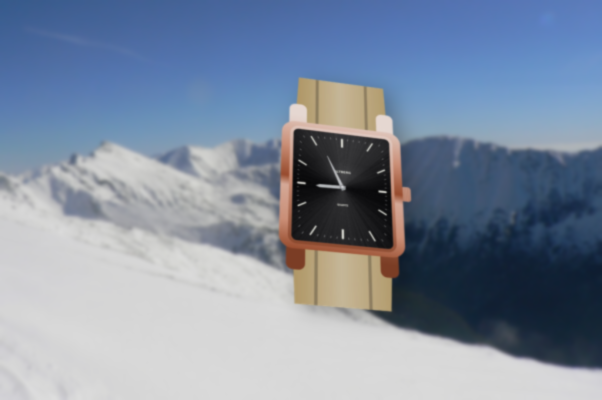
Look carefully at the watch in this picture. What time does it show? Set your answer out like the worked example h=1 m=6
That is h=8 m=56
